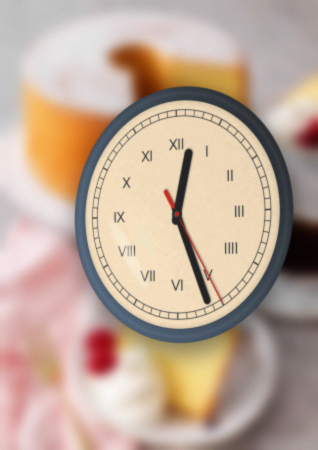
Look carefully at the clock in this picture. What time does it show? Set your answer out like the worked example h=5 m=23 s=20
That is h=12 m=26 s=25
